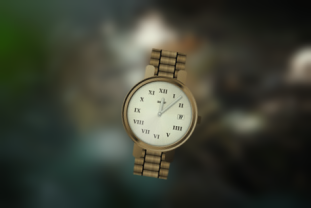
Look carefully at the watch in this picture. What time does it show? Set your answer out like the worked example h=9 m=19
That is h=12 m=7
